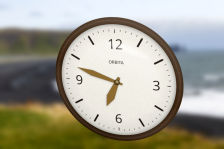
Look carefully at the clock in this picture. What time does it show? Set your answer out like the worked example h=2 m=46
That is h=6 m=48
